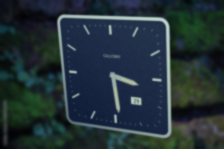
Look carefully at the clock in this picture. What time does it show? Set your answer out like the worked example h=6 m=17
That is h=3 m=29
